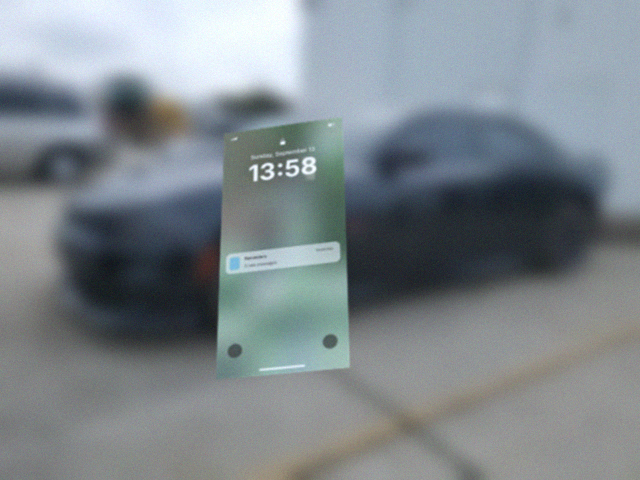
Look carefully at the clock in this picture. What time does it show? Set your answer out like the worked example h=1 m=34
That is h=13 m=58
